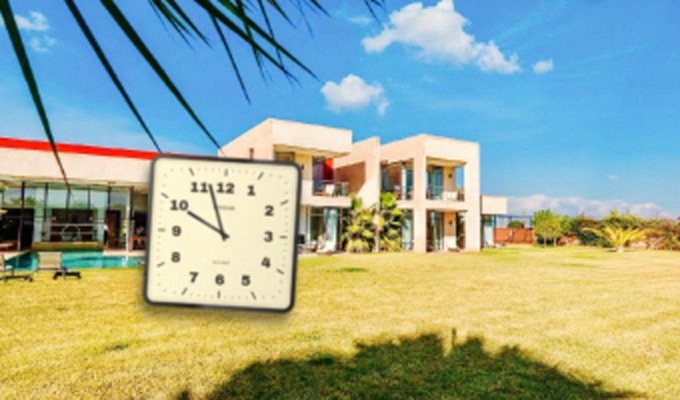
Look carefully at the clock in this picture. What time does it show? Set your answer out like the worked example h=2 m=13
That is h=9 m=57
